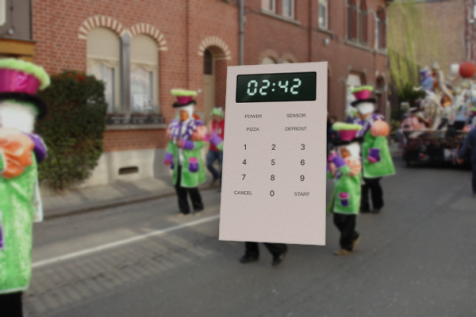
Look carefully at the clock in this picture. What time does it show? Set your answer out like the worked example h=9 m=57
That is h=2 m=42
